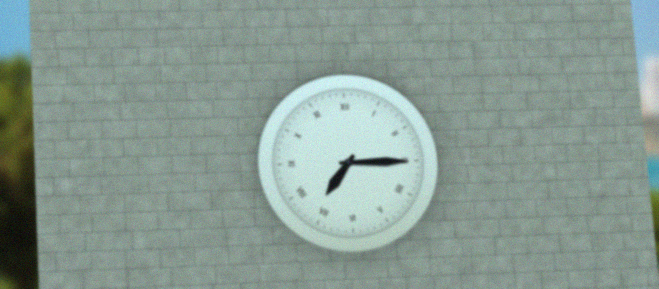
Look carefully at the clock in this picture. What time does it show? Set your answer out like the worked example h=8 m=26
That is h=7 m=15
